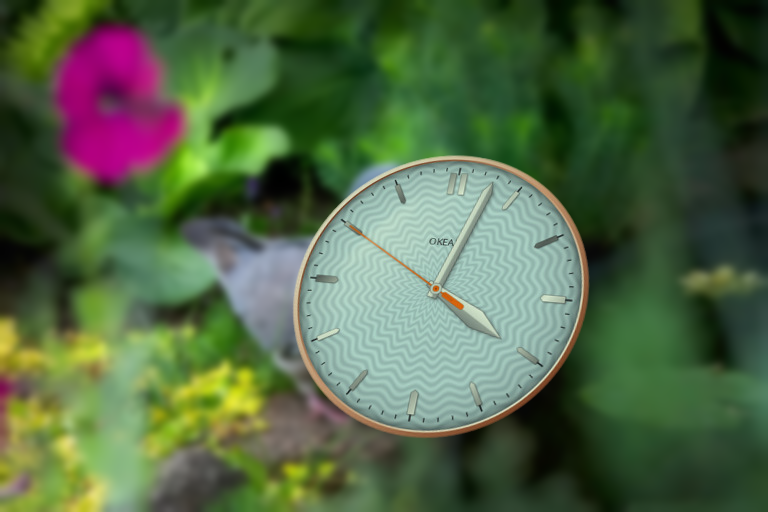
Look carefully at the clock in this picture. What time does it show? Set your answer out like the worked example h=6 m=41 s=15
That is h=4 m=2 s=50
